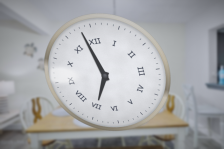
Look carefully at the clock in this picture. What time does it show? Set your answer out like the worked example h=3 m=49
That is h=6 m=58
